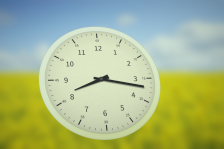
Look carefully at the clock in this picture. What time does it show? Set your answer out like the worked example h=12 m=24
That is h=8 m=17
